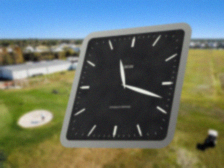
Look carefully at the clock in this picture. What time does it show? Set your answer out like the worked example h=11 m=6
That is h=11 m=18
